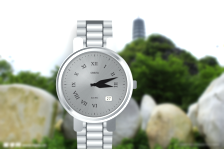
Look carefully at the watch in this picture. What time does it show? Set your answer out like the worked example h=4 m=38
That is h=3 m=12
